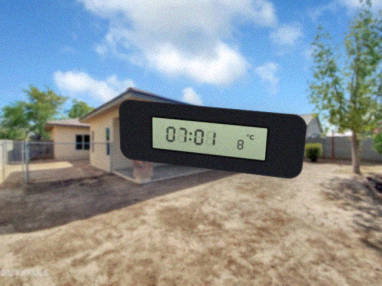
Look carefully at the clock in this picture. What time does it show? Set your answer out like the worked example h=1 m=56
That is h=7 m=1
